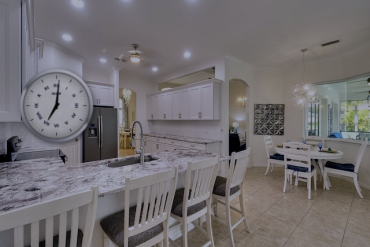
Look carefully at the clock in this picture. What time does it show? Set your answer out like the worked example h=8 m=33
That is h=7 m=1
